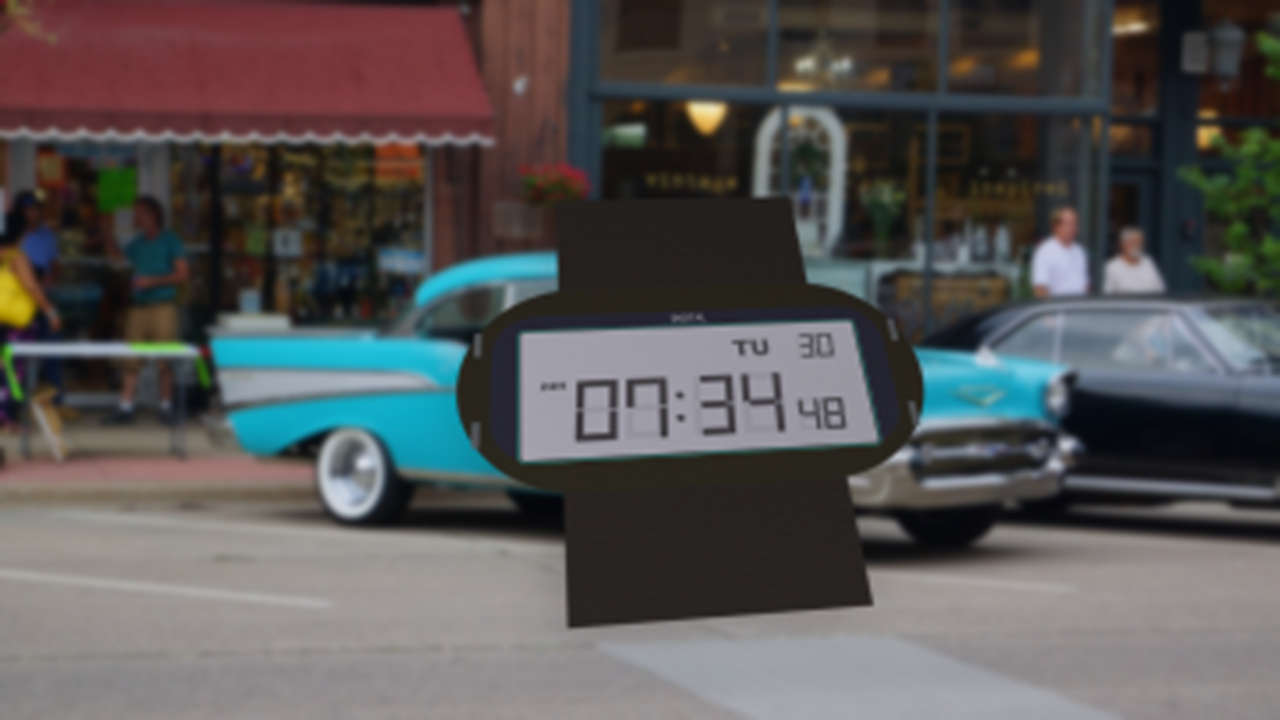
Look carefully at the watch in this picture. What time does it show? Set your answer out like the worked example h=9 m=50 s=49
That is h=7 m=34 s=48
